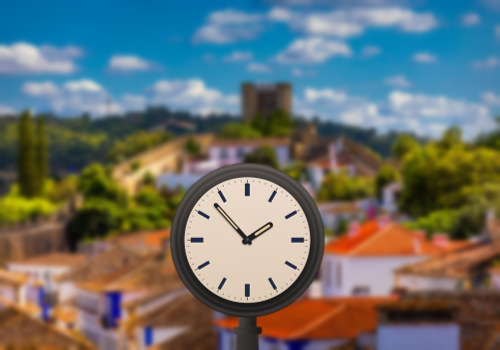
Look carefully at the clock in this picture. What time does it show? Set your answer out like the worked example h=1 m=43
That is h=1 m=53
